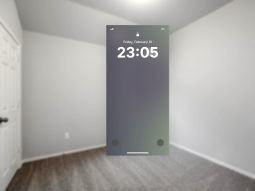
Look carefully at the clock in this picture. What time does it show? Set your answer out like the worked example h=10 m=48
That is h=23 m=5
